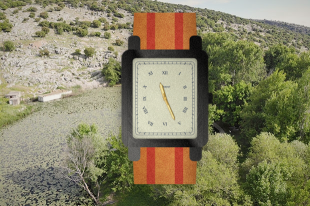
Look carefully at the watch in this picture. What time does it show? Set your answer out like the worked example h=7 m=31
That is h=11 m=26
